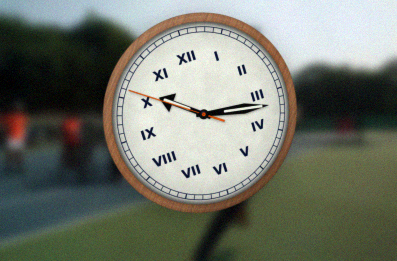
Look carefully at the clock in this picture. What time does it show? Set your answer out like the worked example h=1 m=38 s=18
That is h=10 m=16 s=51
